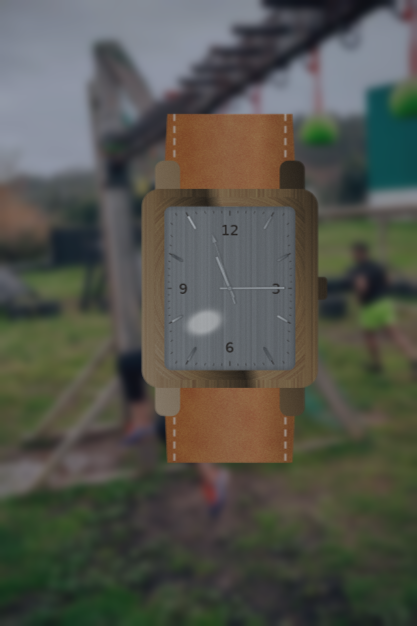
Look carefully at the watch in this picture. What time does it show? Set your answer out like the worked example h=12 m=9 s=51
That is h=11 m=14 s=57
